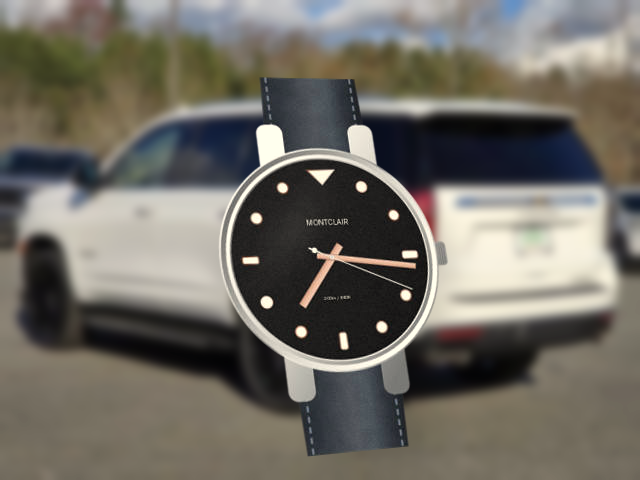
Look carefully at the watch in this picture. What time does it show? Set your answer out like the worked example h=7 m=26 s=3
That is h=7 m=16 s=19
